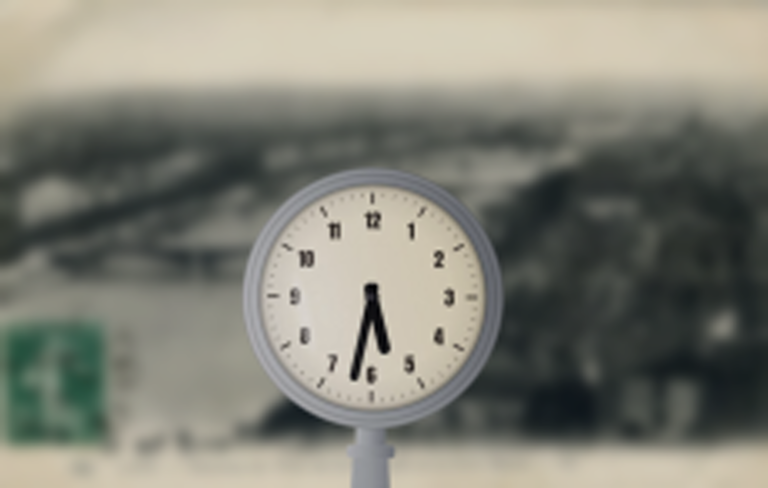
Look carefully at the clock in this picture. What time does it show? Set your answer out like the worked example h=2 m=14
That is h=5 m=32
